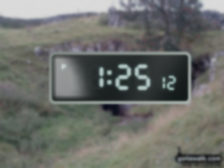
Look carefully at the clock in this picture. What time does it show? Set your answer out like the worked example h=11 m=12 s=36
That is h=1 m=25 s=12
